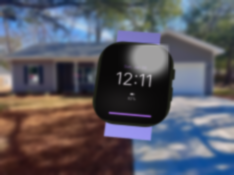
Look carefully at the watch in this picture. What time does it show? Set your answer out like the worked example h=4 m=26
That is h=12 m=11
